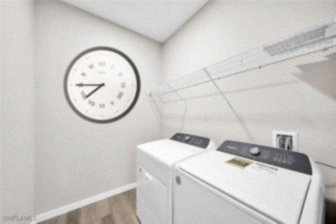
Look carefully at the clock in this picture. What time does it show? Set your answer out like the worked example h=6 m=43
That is h=7 m=45
